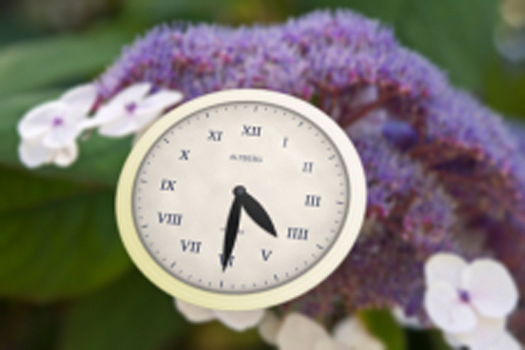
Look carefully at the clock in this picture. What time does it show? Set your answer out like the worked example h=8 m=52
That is h=4 m=30
